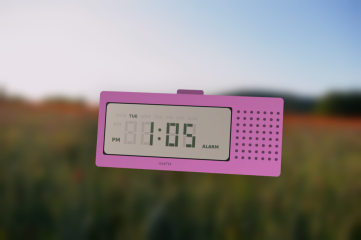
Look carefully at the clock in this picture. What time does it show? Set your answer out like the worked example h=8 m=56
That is h=1 m=5
